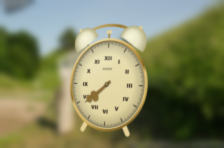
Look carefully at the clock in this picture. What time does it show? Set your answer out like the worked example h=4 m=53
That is h=7 m=39
